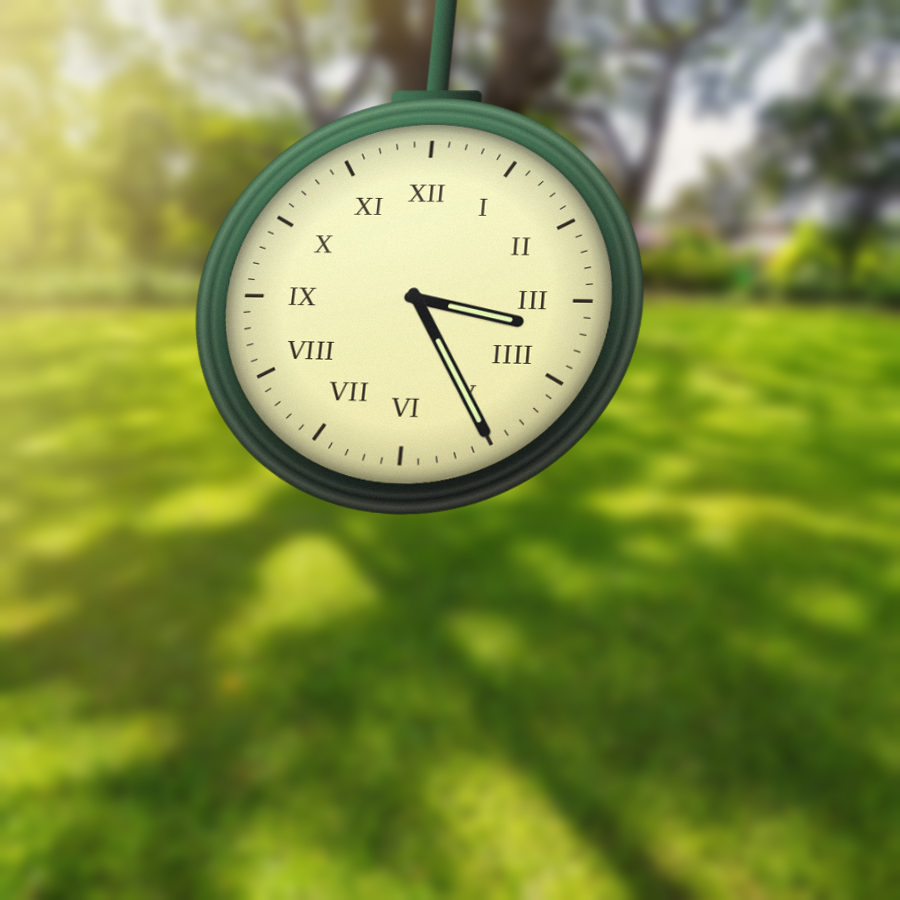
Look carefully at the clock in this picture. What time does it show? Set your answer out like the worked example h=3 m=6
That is h=3 m=25
